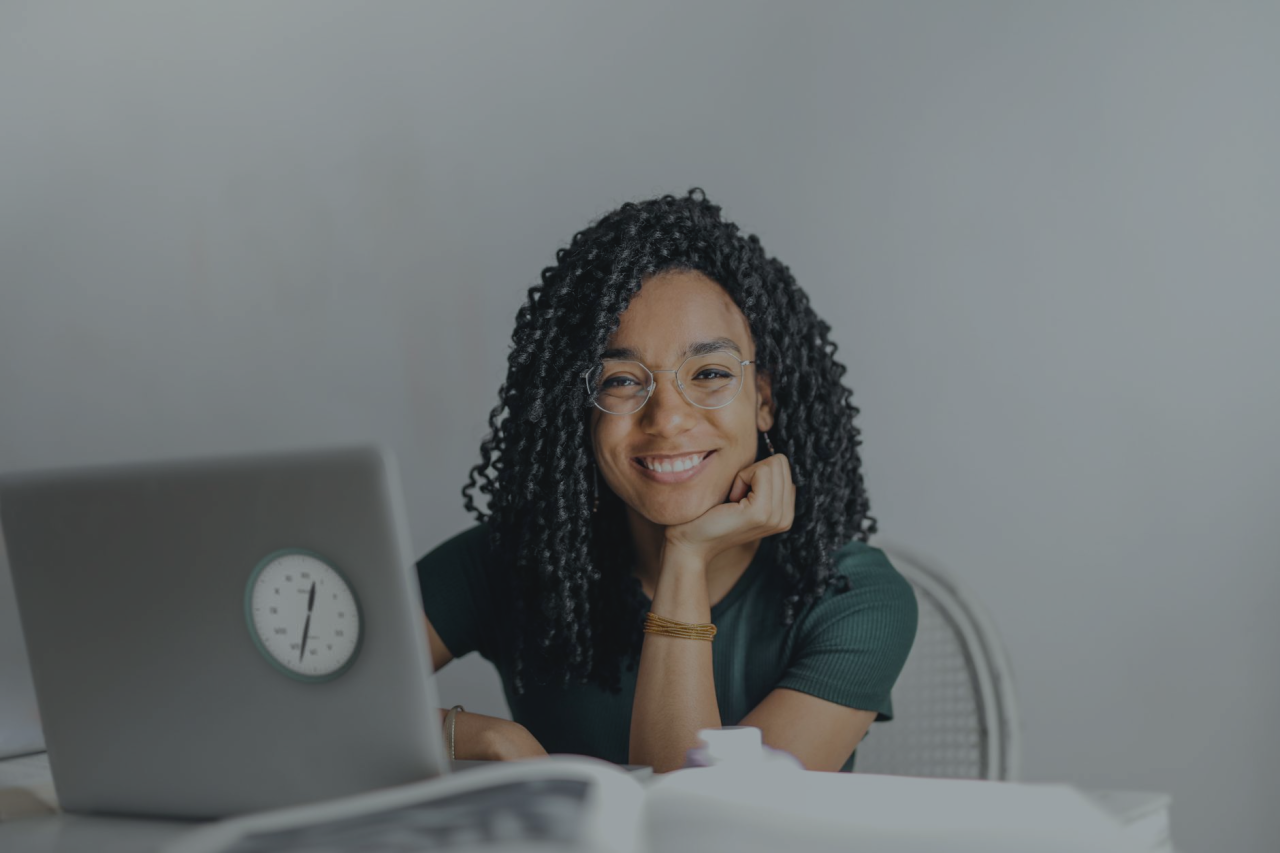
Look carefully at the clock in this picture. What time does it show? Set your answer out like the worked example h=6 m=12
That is h=12 m=33
